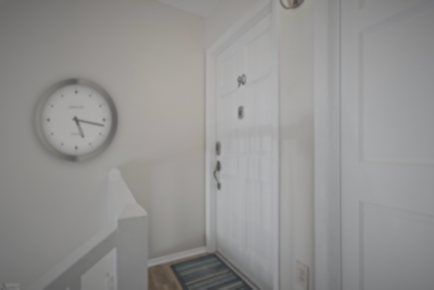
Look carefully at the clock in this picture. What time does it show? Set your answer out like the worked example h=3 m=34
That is h=5 m=17
